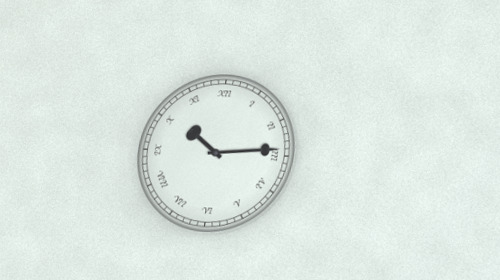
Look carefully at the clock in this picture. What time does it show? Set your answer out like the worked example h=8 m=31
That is h=10 m=14
